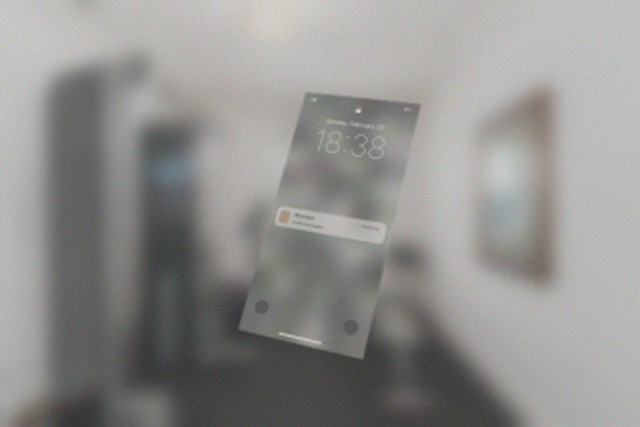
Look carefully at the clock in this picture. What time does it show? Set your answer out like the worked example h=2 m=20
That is h=18 m=38
